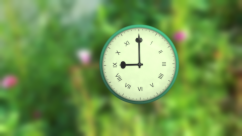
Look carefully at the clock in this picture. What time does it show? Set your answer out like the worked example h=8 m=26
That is h=9 m=0
